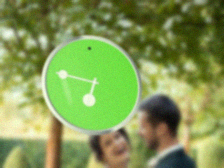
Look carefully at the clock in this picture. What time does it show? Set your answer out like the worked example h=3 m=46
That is h=6 m=48
